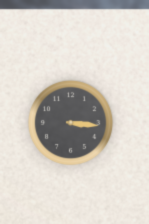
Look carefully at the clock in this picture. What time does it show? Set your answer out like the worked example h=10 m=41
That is h=3 m=16
